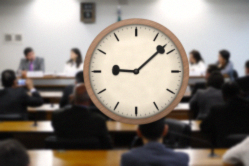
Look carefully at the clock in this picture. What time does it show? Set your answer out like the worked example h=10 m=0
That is h=9 m=8
